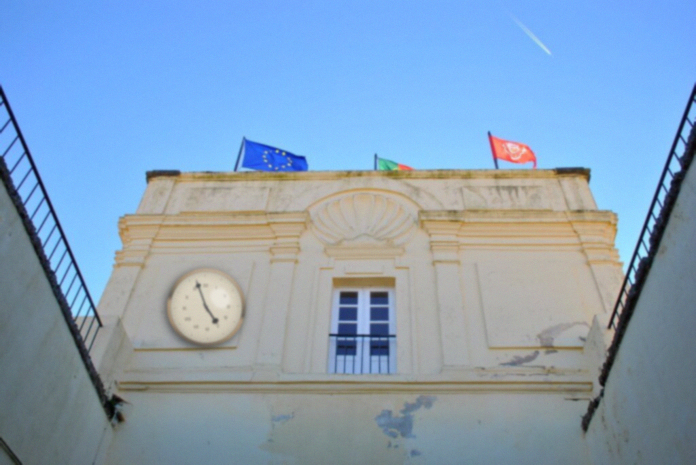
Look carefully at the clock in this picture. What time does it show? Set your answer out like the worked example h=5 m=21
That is h=4 m=57
